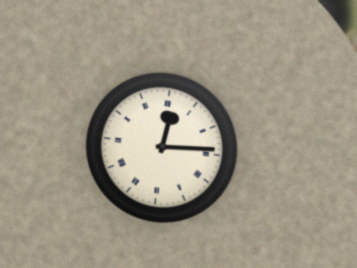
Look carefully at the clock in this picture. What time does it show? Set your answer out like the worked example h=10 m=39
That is h=12 m=14
